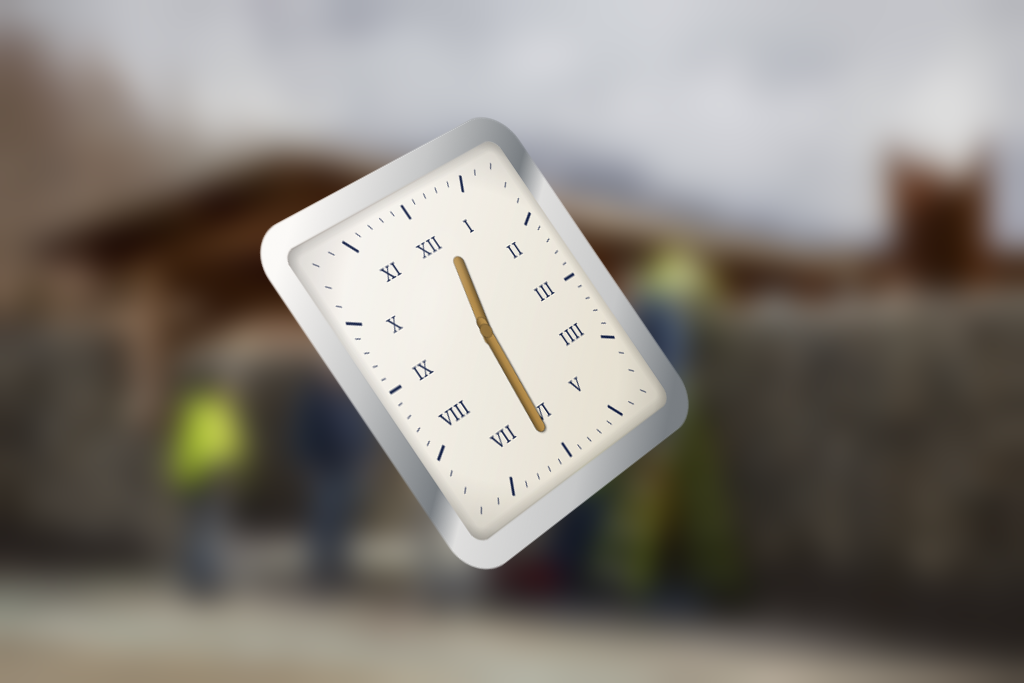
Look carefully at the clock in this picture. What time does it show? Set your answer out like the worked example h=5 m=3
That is h=12 m=31
